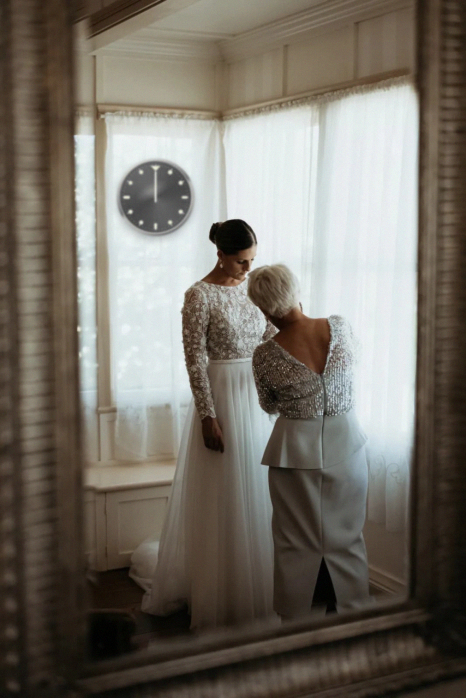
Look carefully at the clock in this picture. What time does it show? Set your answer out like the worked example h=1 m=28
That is h=12 m=0
